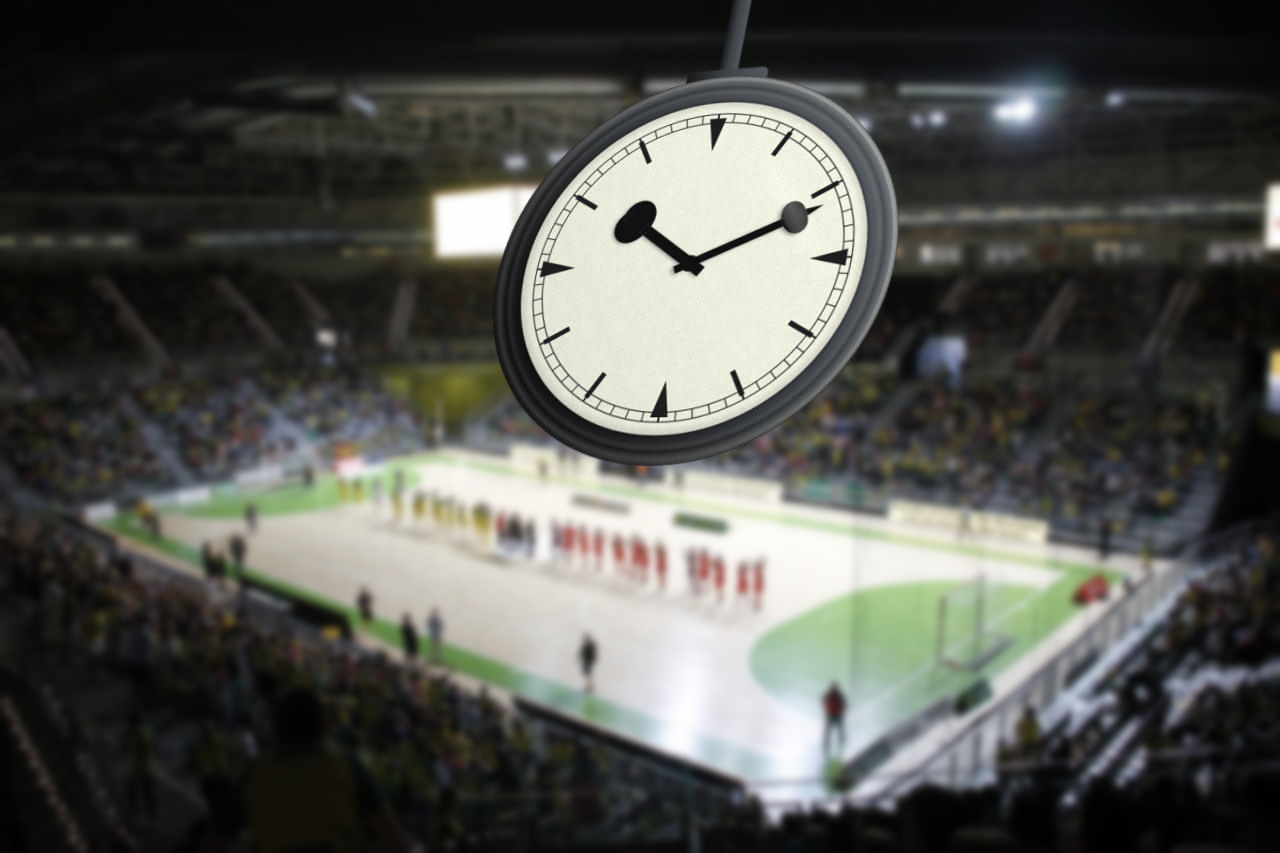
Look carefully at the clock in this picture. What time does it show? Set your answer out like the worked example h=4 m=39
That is h=10 m=11
